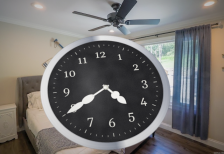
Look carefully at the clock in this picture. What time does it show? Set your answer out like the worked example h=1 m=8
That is h=4 m=40
